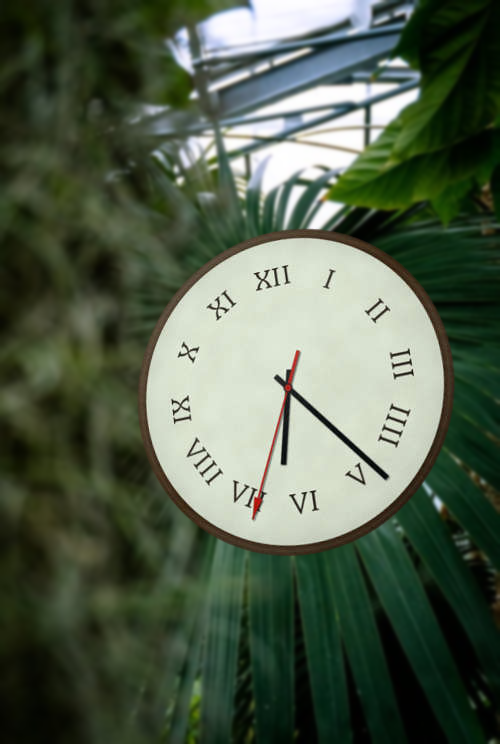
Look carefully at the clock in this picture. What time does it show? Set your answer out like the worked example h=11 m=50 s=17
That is h=6 m=23 s=34
